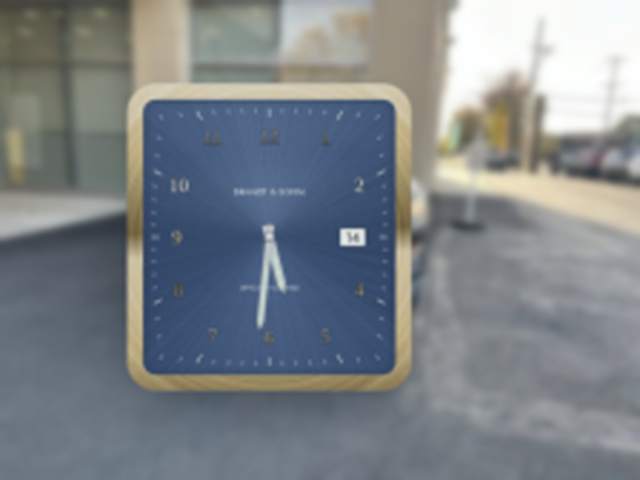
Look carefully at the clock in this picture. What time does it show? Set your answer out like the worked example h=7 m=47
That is h=5 m=31
